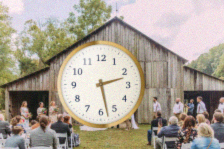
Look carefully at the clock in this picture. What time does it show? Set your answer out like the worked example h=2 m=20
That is h=2 m=28
